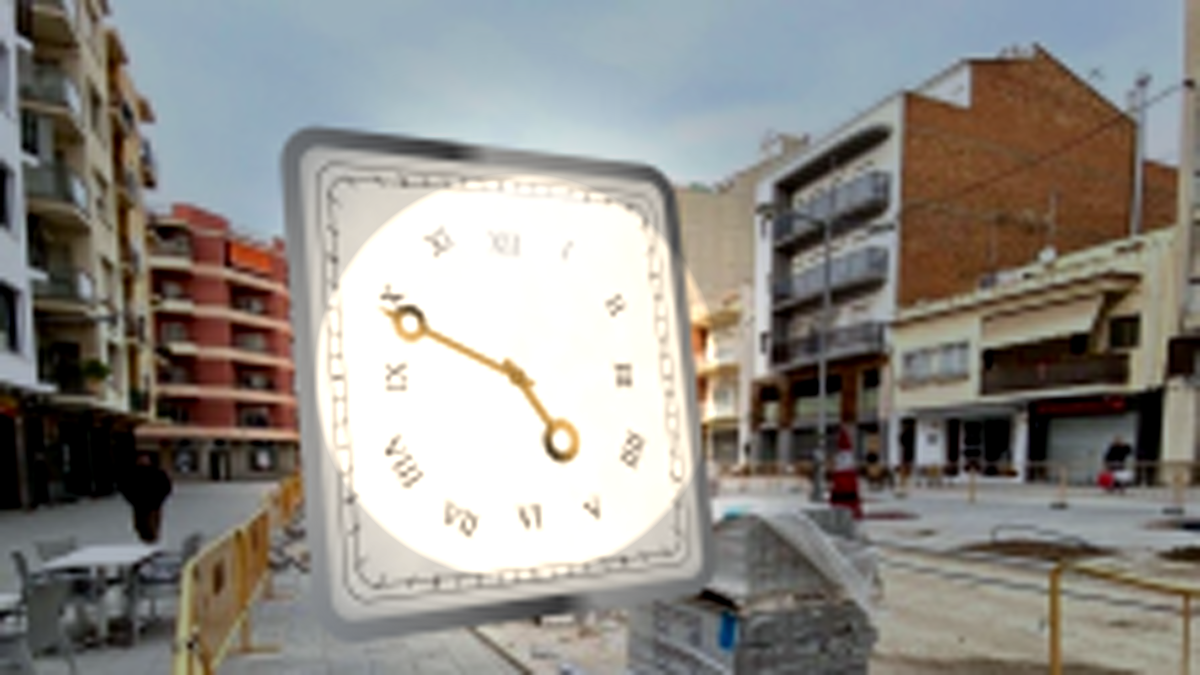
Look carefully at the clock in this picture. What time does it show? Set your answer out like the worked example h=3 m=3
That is h=4 m=49
